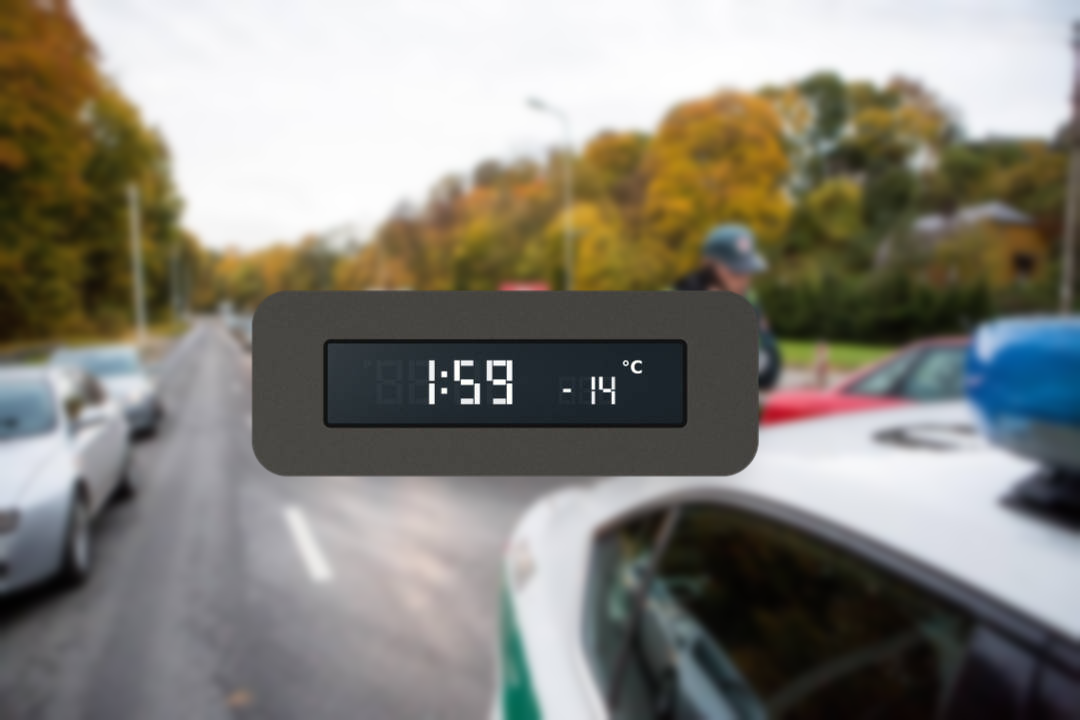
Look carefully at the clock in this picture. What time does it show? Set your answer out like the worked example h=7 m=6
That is h=1 m=59
